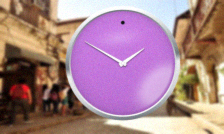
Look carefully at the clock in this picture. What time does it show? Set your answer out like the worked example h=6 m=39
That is h=1 m=50
